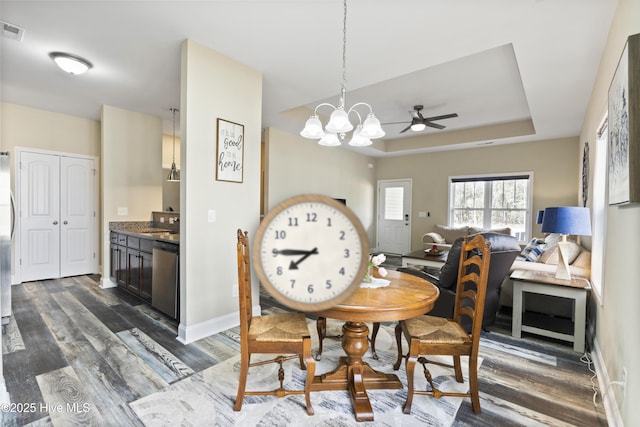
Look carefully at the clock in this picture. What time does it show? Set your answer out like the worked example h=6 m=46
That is h=7 m=45
